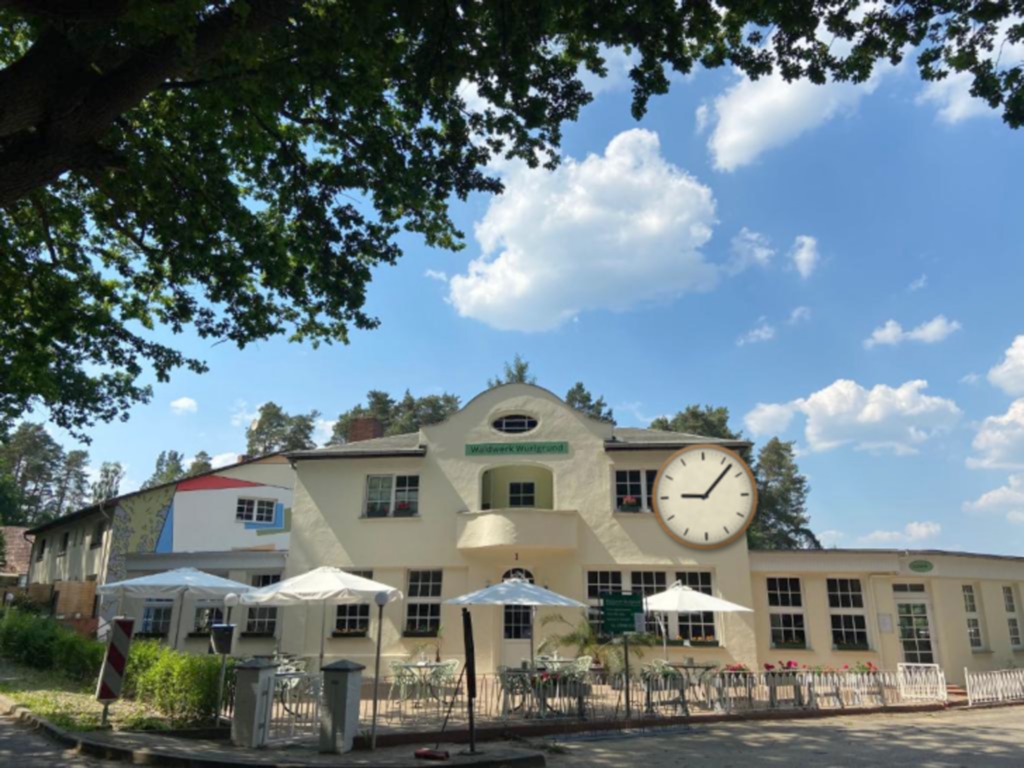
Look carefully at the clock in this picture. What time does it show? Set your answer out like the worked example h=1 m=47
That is h=9 m=7
